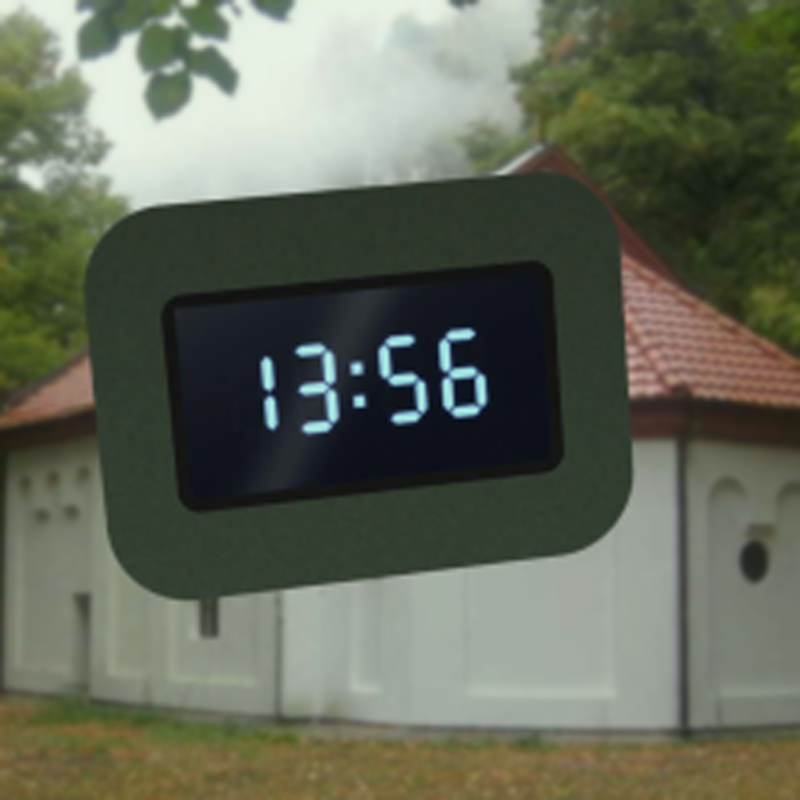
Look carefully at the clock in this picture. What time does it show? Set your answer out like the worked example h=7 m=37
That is h=13 m=56
